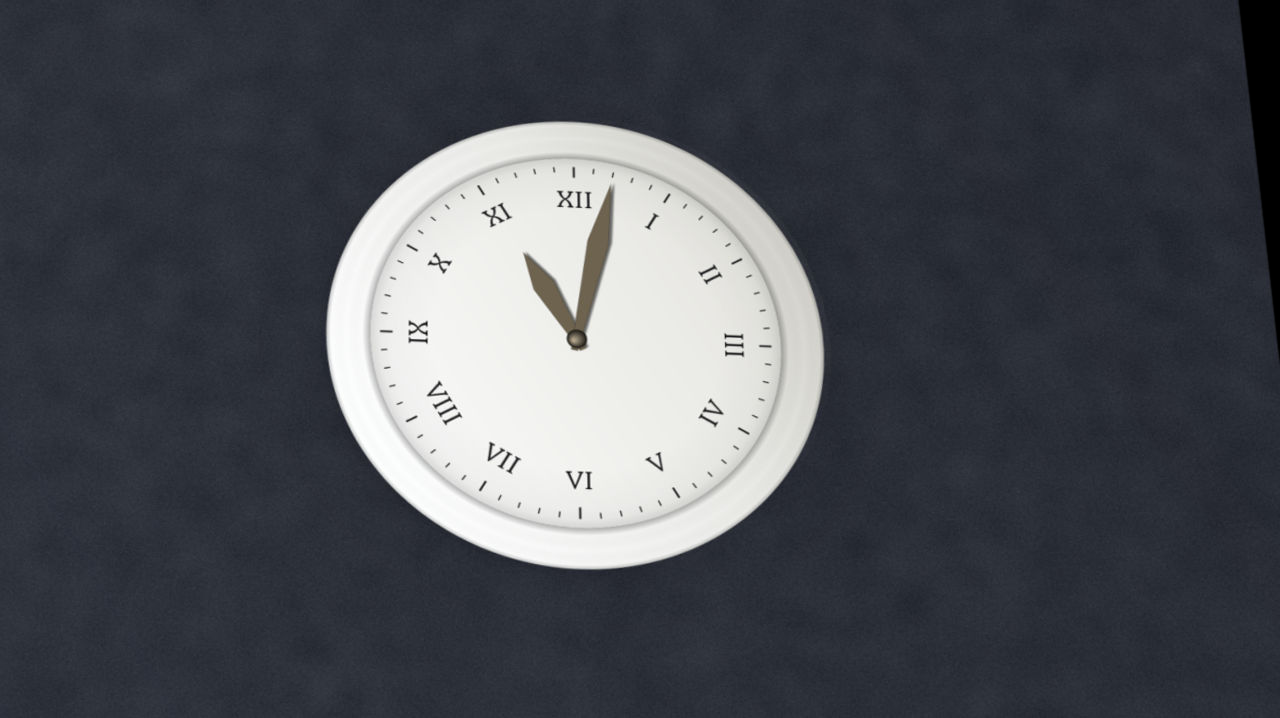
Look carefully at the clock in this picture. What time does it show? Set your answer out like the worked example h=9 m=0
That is h=11 m=2
